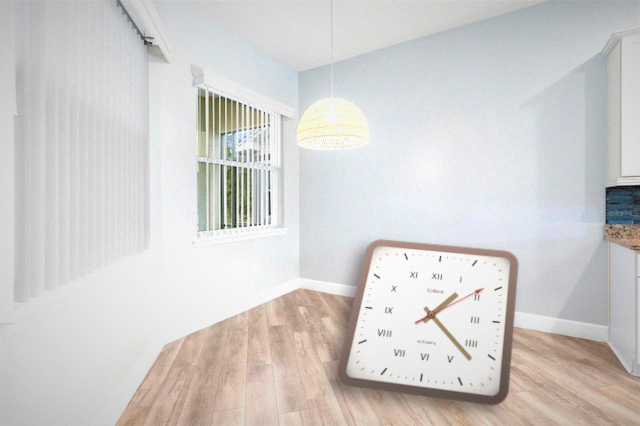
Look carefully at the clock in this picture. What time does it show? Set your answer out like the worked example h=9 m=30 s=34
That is h=1 m=22 s=9
